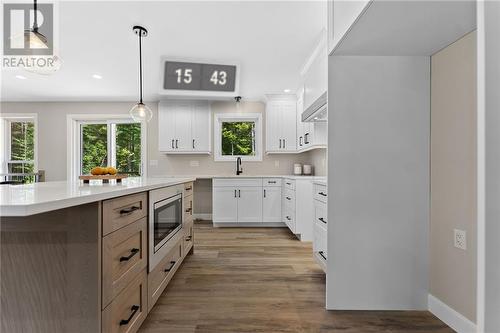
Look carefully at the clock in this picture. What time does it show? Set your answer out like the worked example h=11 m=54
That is h=15 m=43
